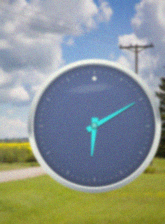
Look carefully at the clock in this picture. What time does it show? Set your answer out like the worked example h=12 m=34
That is h=6 m=10
